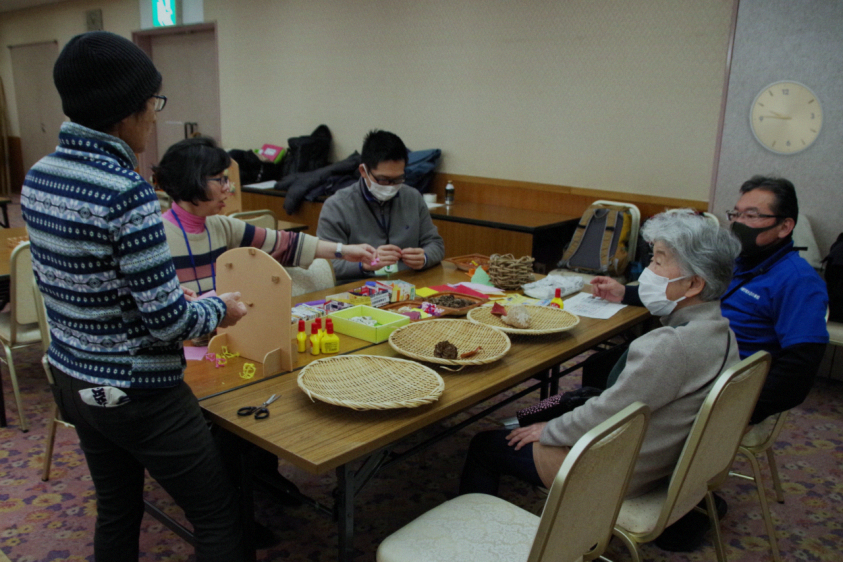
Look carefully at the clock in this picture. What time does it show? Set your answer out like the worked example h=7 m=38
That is h=9 m=46
